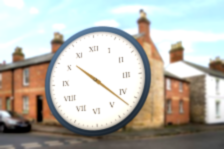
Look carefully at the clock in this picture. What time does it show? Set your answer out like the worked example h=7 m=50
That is h=10 m=22
